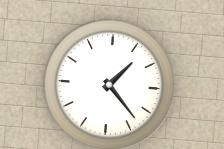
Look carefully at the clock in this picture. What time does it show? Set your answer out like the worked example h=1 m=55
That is h=1 m=23
